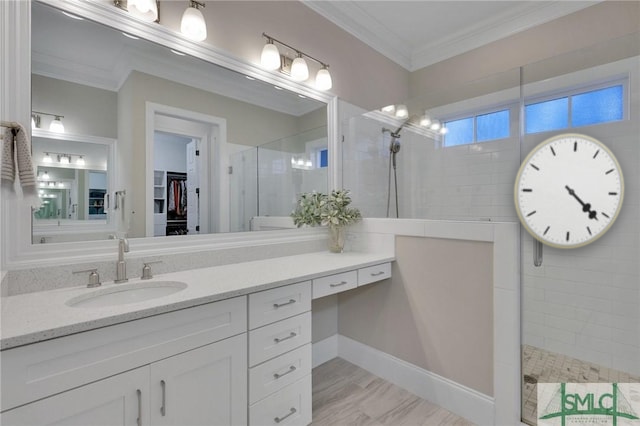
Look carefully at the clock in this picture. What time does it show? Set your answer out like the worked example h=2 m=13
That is h=4 m=22
